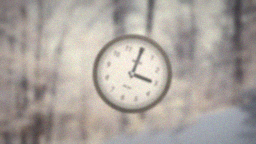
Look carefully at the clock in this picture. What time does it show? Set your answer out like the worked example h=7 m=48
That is h=3 m=0
